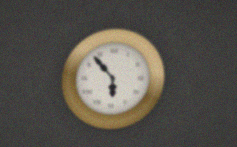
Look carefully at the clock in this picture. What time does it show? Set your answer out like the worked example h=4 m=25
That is h=5 m=53
